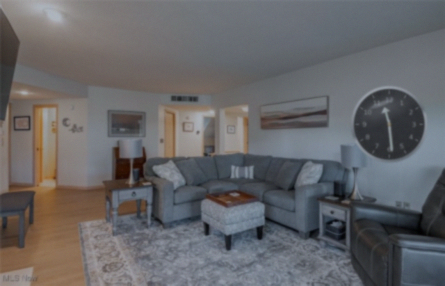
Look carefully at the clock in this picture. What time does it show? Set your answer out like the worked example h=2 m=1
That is h=11 m=29
